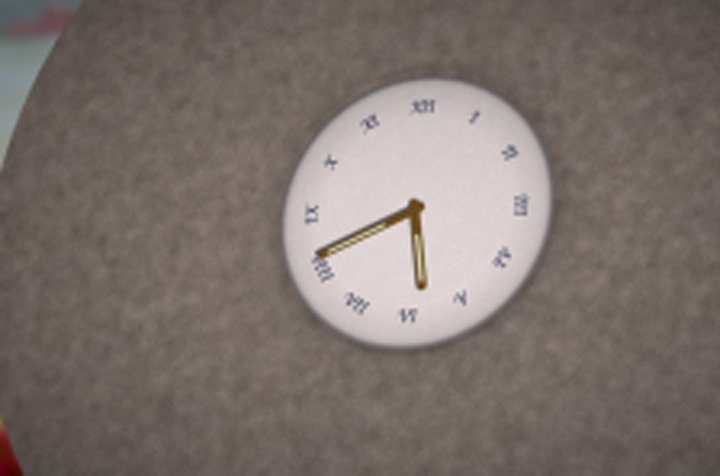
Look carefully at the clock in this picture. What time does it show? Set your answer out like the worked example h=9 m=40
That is h=5 m=41
